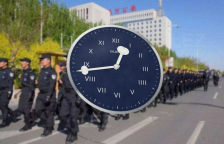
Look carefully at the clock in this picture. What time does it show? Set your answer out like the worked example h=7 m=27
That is h=12 m=43
